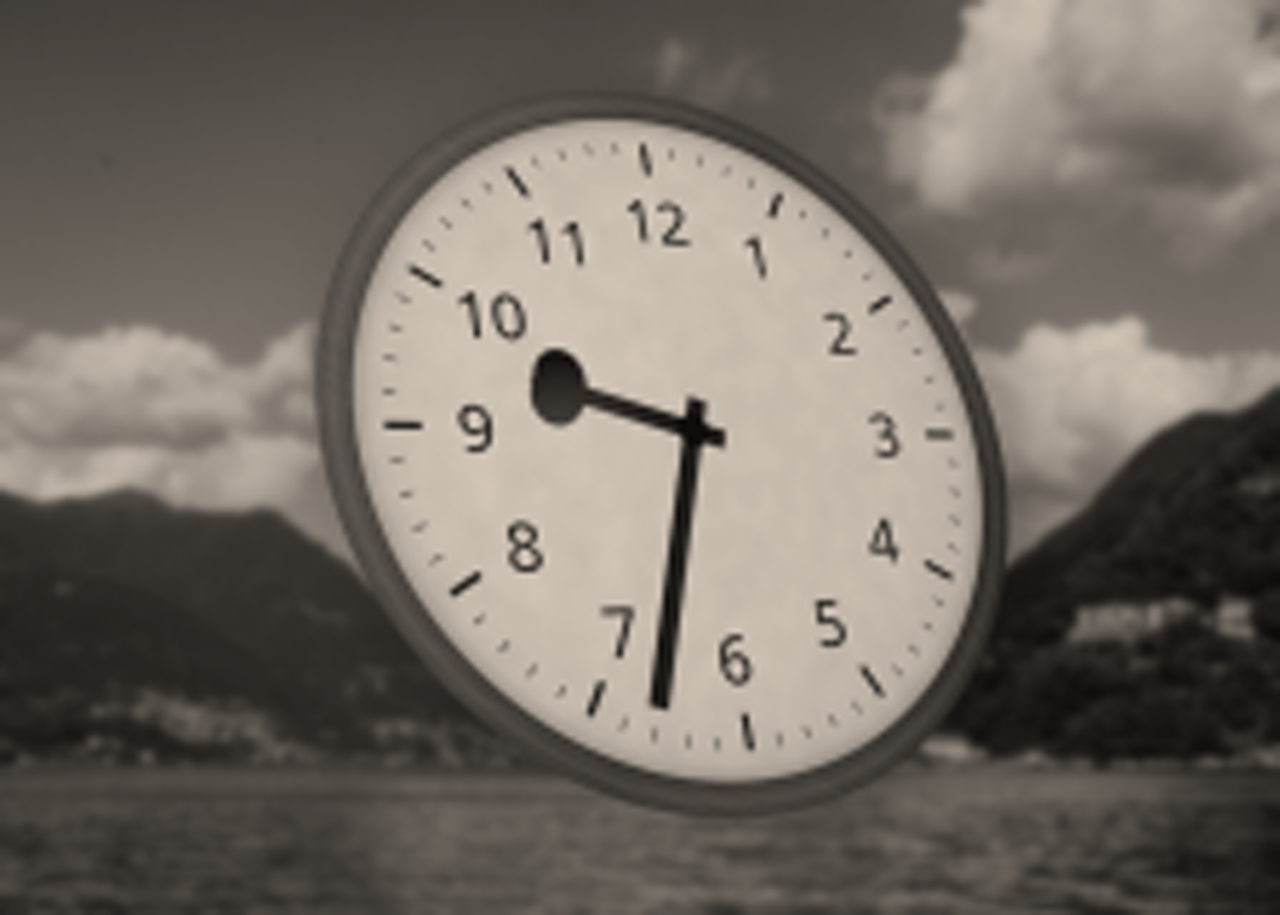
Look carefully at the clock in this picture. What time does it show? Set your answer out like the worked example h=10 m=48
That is h=9 m=33
